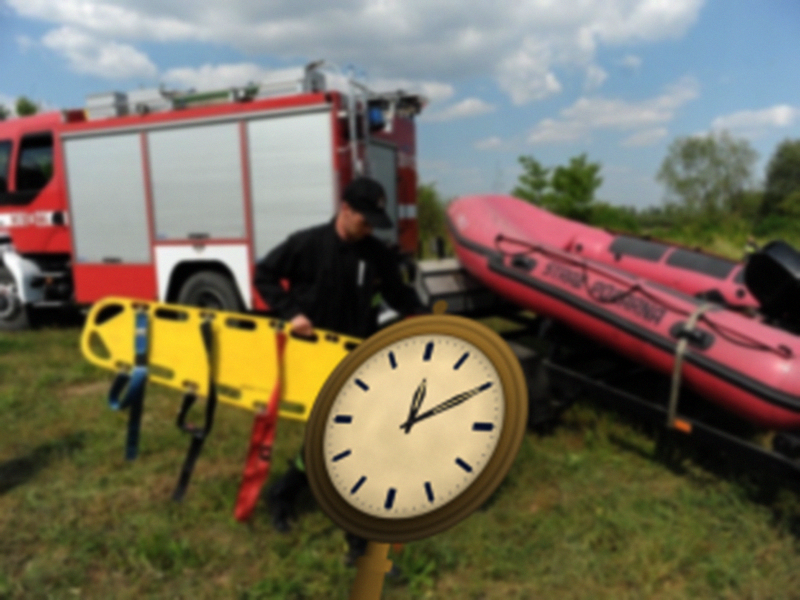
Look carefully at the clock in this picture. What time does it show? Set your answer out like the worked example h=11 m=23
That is h=12 m=10
